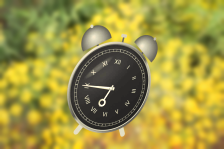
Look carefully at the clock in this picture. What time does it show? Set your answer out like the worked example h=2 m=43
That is h=6 m=45
